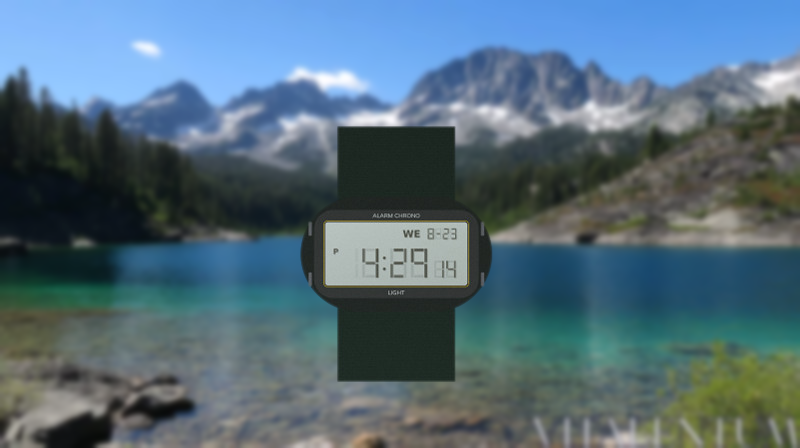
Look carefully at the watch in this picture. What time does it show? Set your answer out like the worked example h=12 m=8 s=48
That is h=4 m=29 s=14
